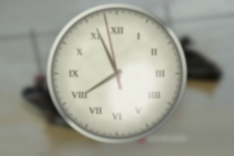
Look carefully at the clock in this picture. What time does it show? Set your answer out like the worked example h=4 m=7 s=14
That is h=7 m=55 s=58
